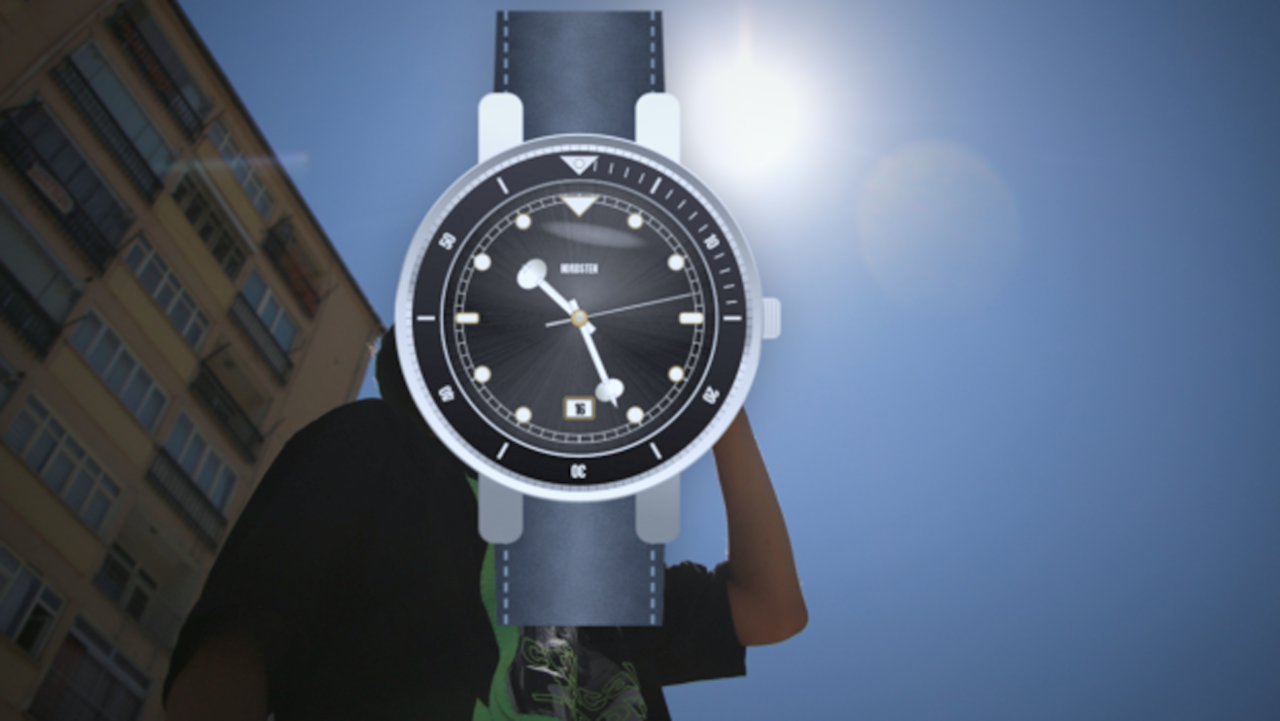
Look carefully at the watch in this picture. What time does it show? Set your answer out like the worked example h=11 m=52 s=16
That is h=10 m=26 s=13
